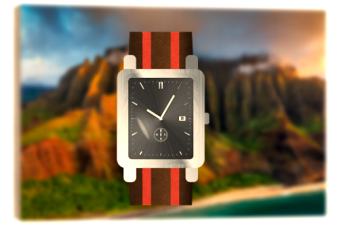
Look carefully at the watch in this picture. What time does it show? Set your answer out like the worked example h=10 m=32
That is h=10 m=5
